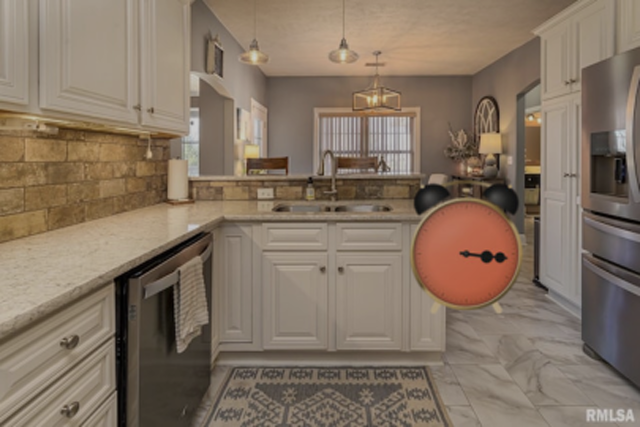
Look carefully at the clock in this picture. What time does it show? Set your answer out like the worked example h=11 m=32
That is h=3 m=16
